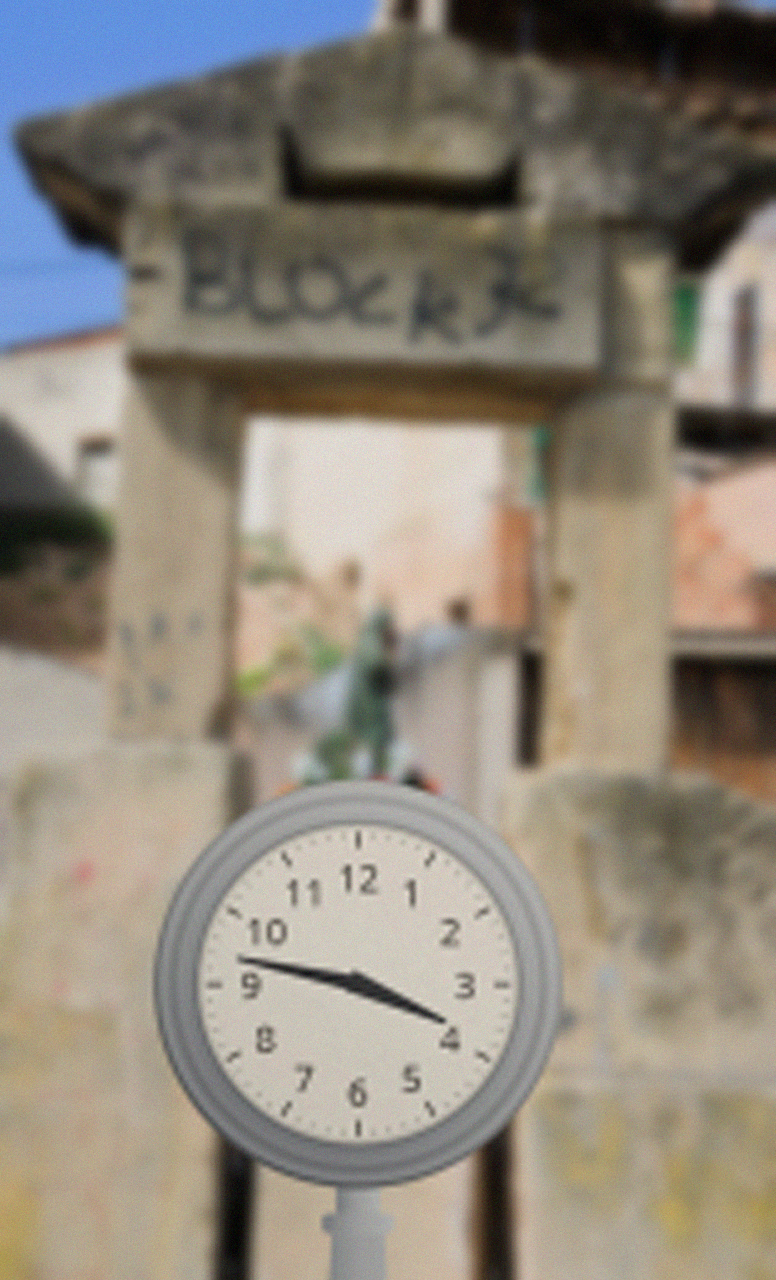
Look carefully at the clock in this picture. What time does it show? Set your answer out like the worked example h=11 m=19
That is h=3 m=47
